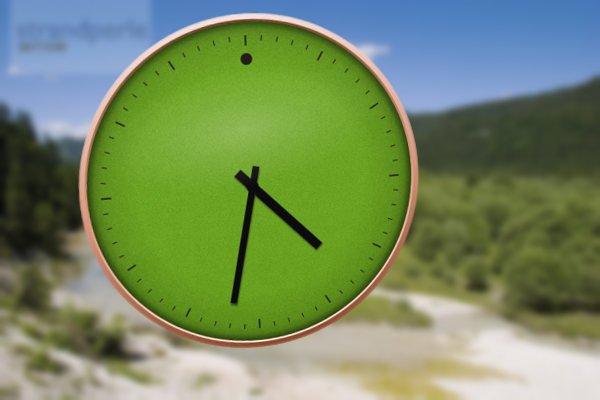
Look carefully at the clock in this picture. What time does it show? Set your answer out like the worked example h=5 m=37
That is h=4 m=32
